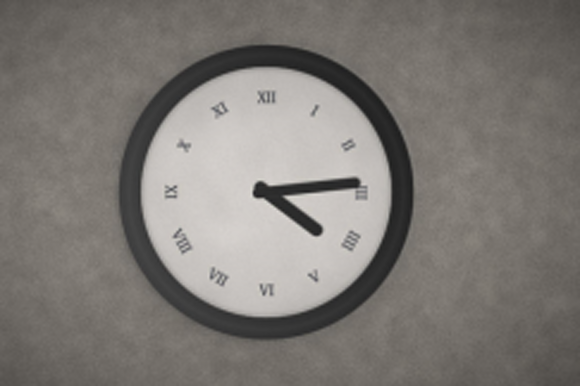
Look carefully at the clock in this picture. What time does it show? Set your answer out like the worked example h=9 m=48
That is h=4 m=14
